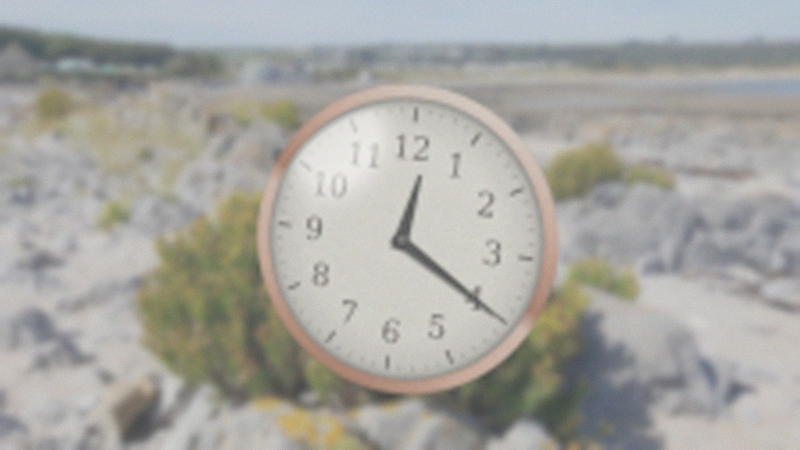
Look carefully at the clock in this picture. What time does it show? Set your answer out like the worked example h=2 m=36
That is h=12 m=20
